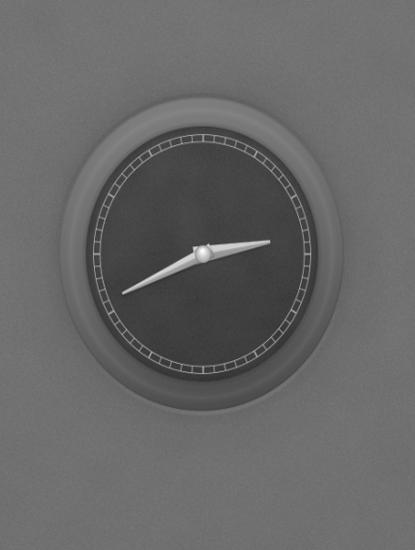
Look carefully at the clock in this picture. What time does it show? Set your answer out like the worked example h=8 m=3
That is h=2 m=41
